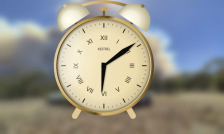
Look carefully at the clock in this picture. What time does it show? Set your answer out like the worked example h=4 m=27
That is h=6 m=9
